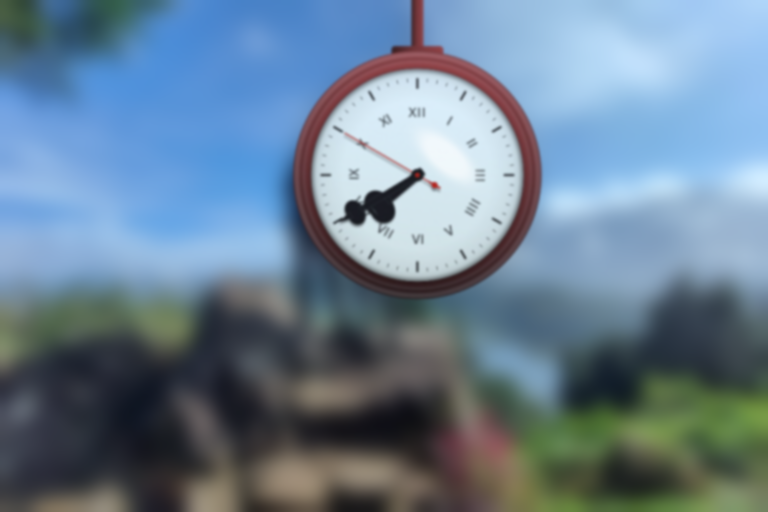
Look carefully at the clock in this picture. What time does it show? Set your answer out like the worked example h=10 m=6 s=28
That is h=7 m=39 s=50
